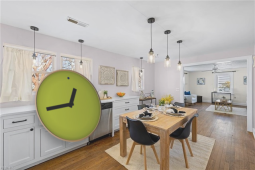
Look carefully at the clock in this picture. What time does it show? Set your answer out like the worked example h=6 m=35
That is h=12 m=43
